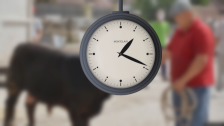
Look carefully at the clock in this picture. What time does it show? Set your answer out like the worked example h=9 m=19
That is h=1 m=19
